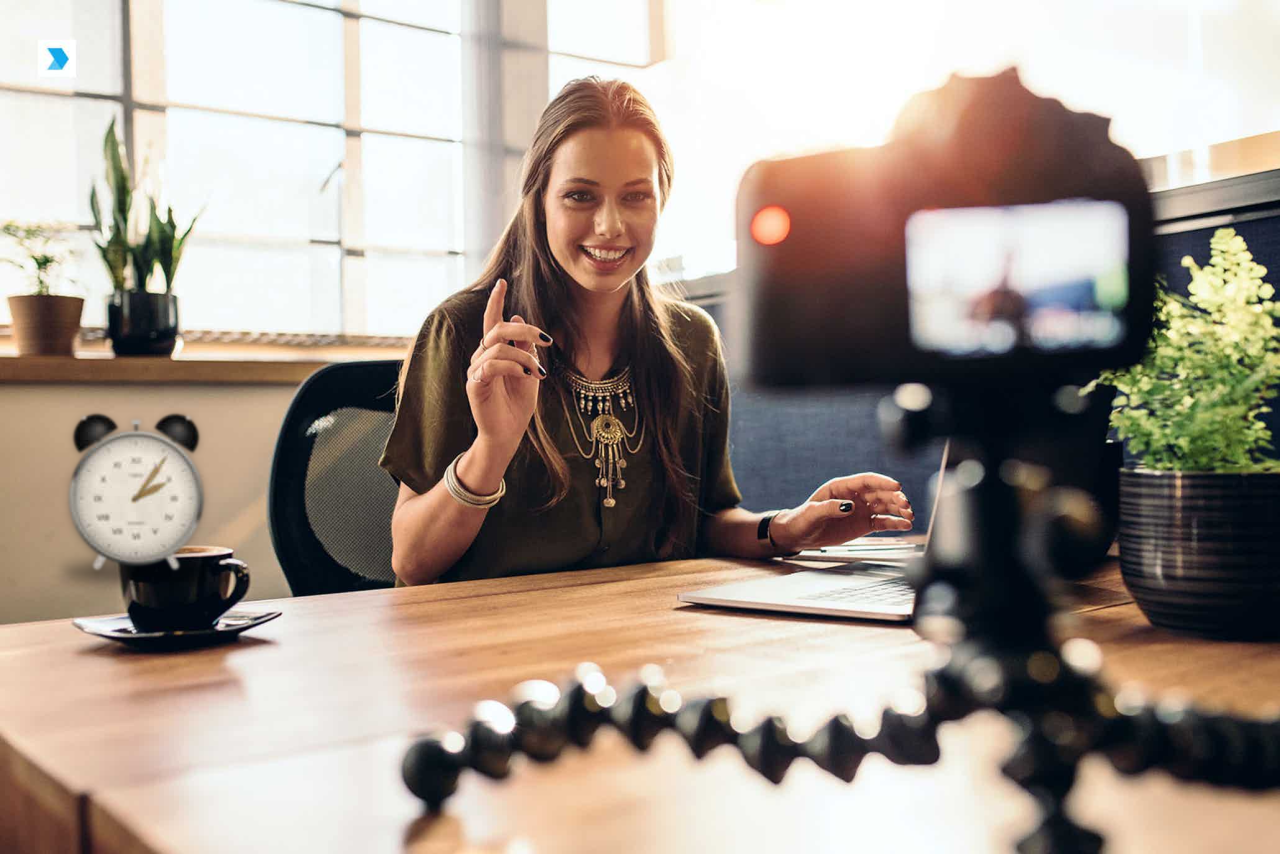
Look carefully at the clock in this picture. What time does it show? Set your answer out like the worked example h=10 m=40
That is h=2 m=6
